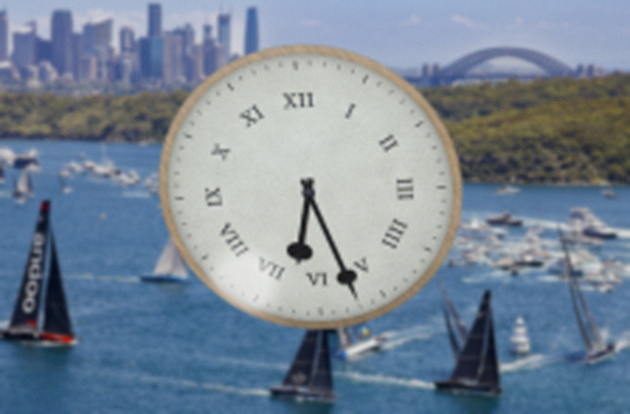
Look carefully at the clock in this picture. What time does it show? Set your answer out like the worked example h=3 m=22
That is h=6 m=27
